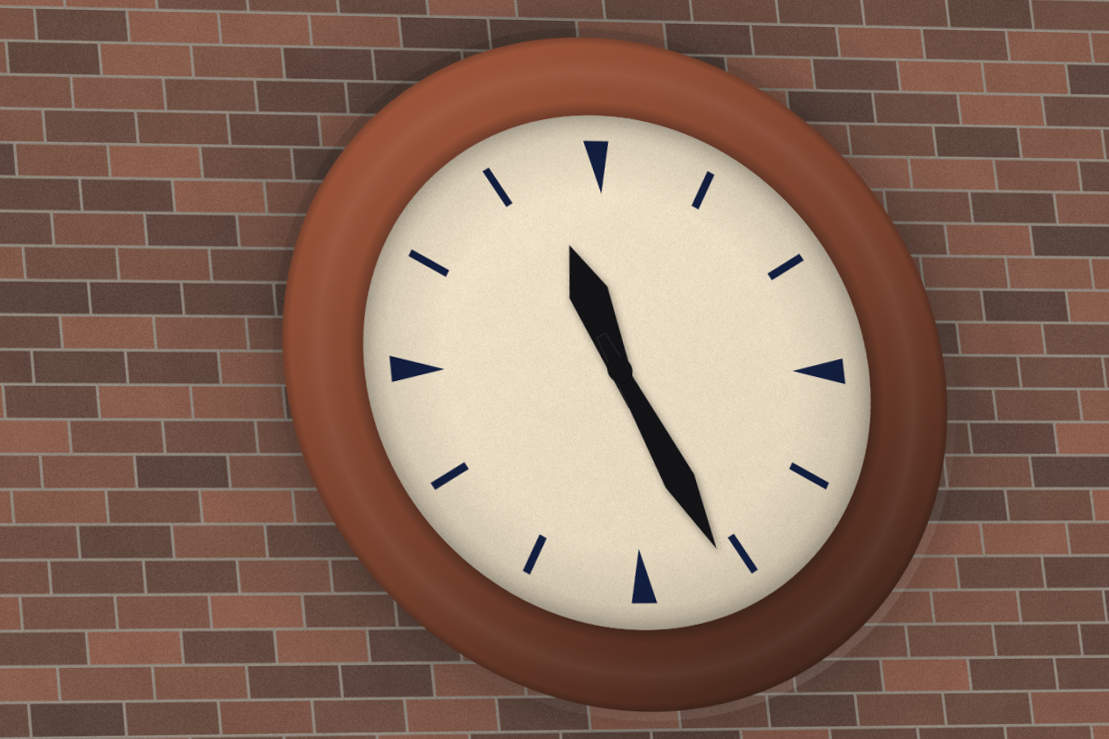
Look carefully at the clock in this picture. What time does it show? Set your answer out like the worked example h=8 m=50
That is h=11 m=26
